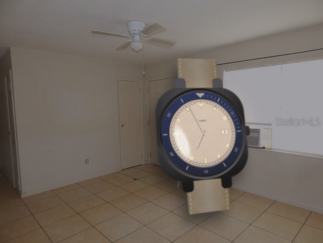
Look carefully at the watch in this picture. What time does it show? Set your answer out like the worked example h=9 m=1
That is h=6 m=56
